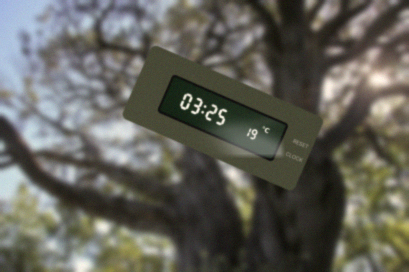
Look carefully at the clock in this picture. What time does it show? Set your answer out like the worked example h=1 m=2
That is h=3 m=25
